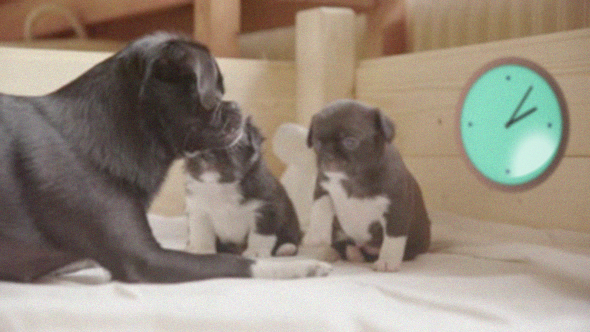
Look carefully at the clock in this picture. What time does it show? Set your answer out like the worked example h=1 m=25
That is h=2 m=6
